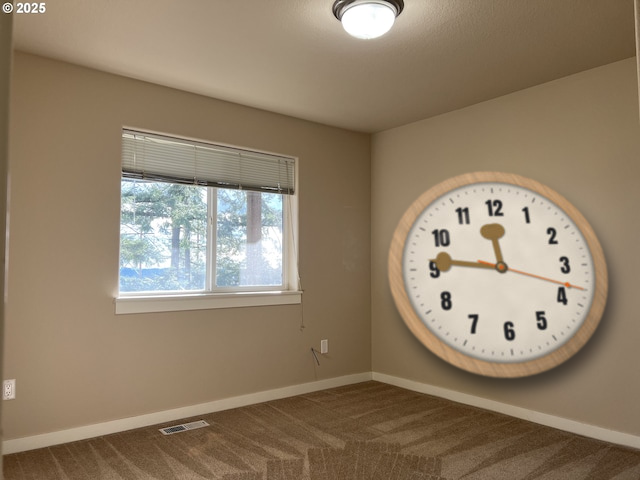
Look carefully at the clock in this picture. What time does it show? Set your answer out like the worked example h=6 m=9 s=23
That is h=11 m=46 s=18
